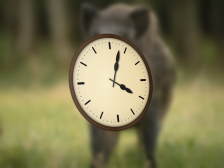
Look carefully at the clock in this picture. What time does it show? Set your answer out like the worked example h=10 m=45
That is h=4 m=3
